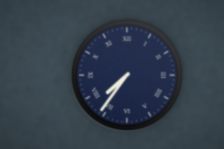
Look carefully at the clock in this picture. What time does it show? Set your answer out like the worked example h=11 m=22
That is h=7 m=36
